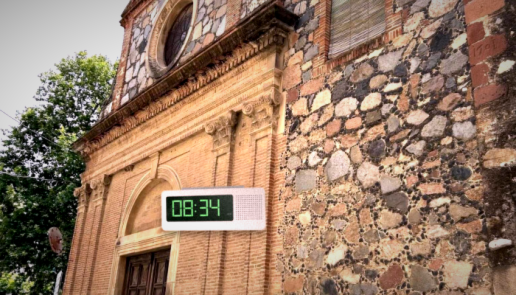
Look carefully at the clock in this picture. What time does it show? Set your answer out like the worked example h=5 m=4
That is h=8 m=34
